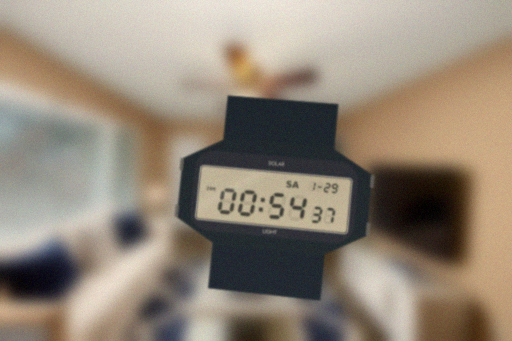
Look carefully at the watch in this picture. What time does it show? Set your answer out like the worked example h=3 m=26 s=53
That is h=0 m=54 s=37
